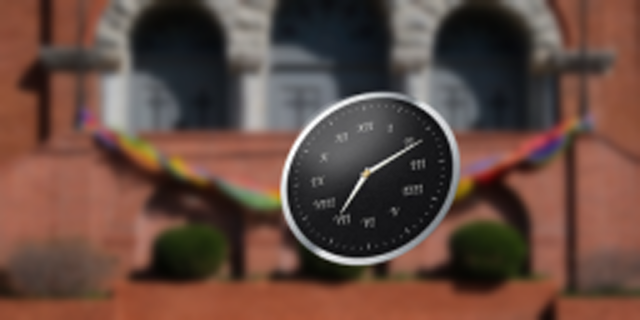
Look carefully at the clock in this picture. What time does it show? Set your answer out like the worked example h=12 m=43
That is h=7 m=11
